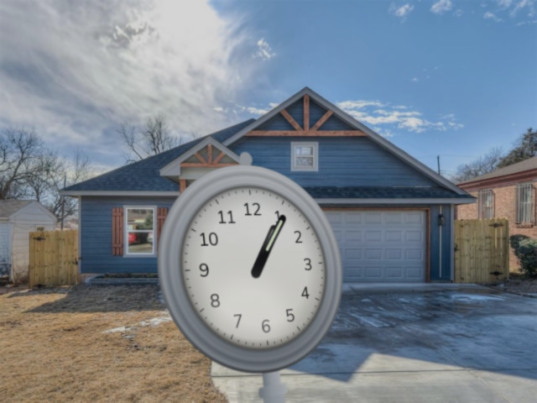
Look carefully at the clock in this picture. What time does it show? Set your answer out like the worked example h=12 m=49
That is h=1 m=6
